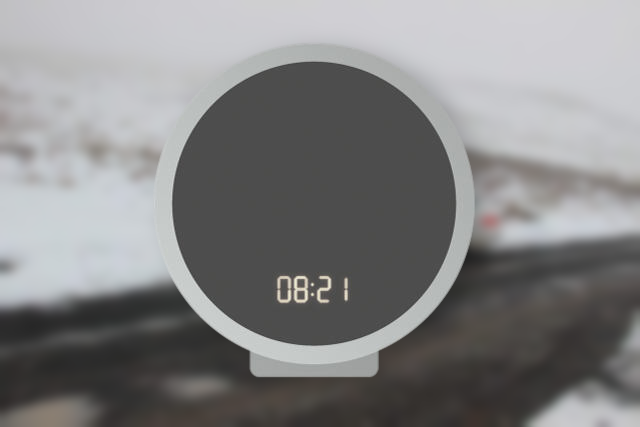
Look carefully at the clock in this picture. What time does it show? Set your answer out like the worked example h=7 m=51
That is h=8 m=21
